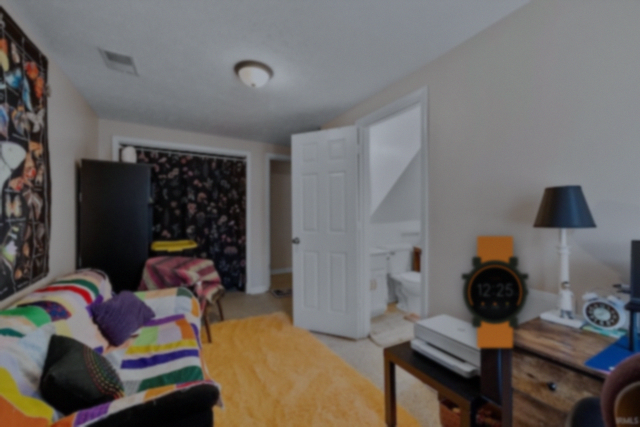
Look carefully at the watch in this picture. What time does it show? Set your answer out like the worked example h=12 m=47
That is h=12 m=25
